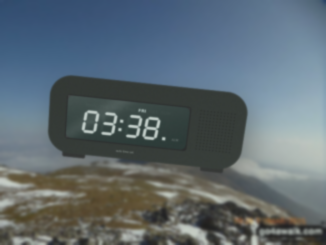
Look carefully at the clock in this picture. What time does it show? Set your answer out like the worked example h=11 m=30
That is h=3 m=38
